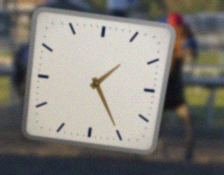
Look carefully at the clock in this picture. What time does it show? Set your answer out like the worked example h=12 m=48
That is h=1 m=25
